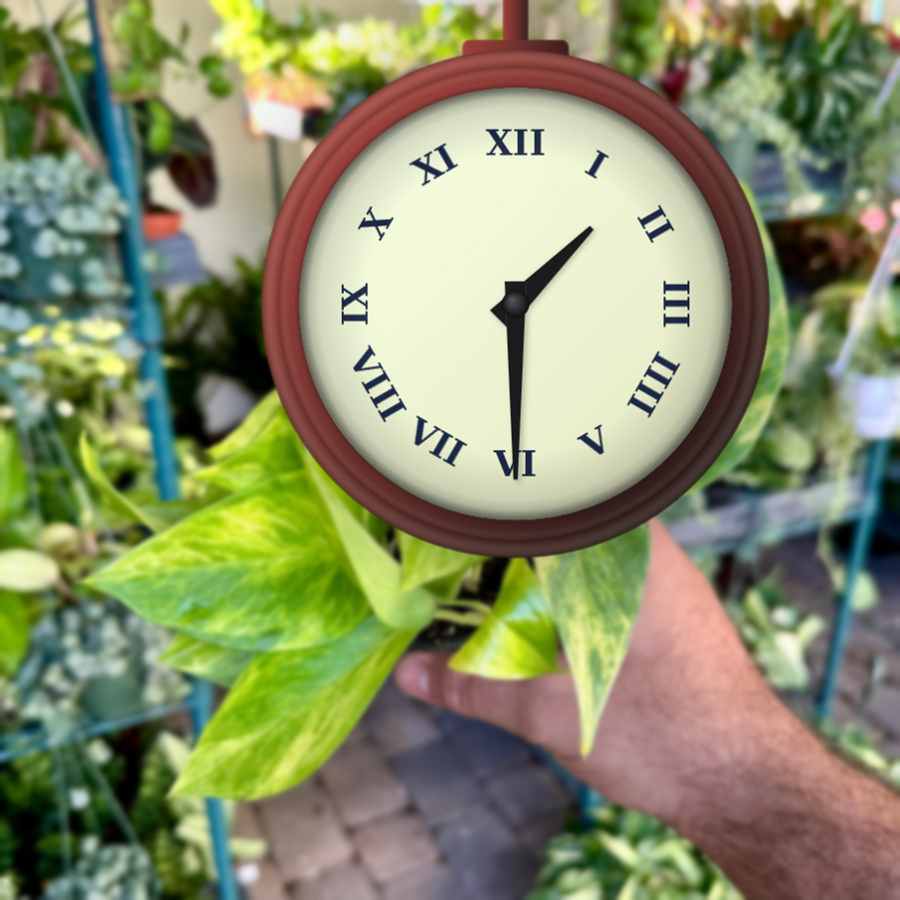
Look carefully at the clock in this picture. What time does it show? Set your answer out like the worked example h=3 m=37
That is h=1 m=30
